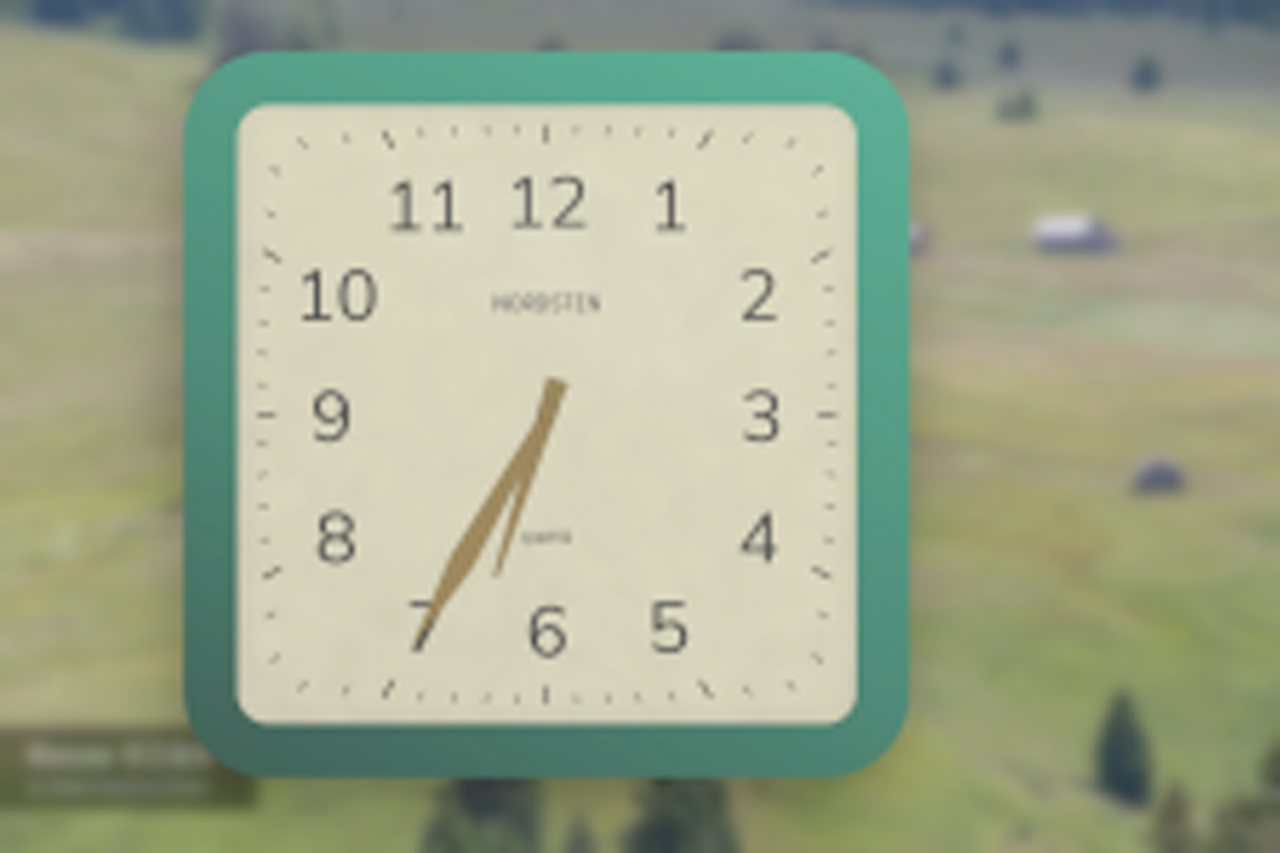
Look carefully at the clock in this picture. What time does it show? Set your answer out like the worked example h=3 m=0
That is h=6 m=35
